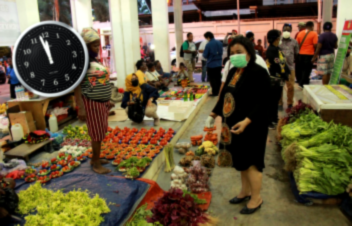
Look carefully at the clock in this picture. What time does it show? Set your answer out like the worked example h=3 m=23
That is h=11 m=58
